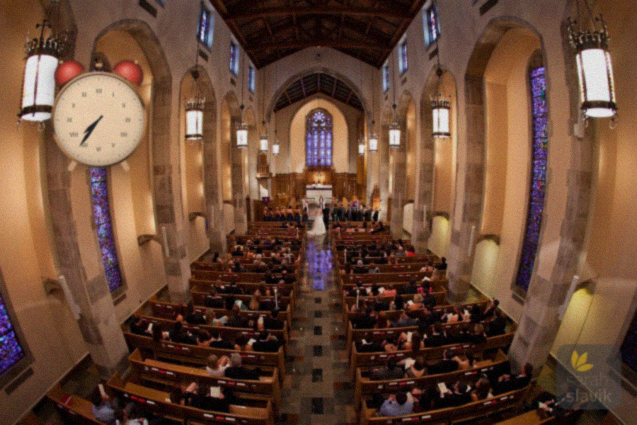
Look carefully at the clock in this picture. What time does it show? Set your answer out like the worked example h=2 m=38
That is h=7 m=36
